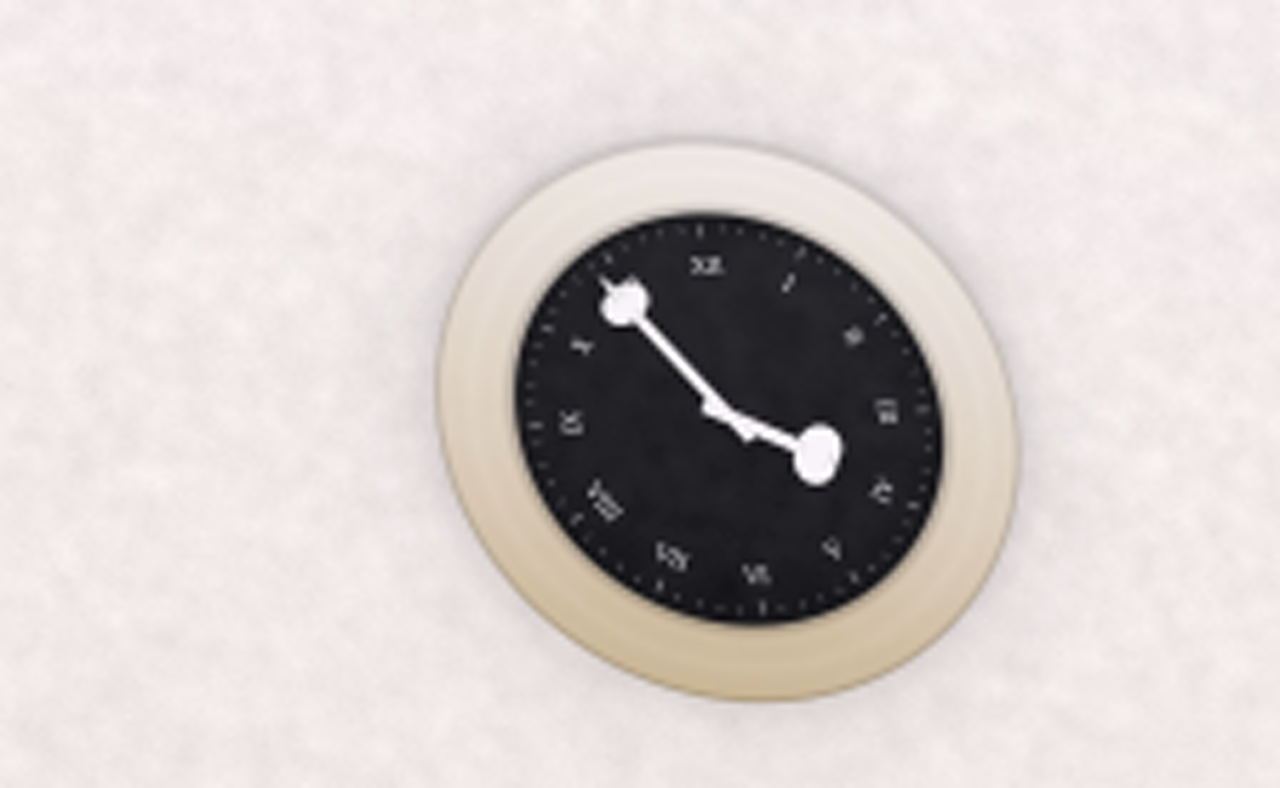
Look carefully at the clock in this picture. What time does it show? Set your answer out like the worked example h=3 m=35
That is h=3 m=54
